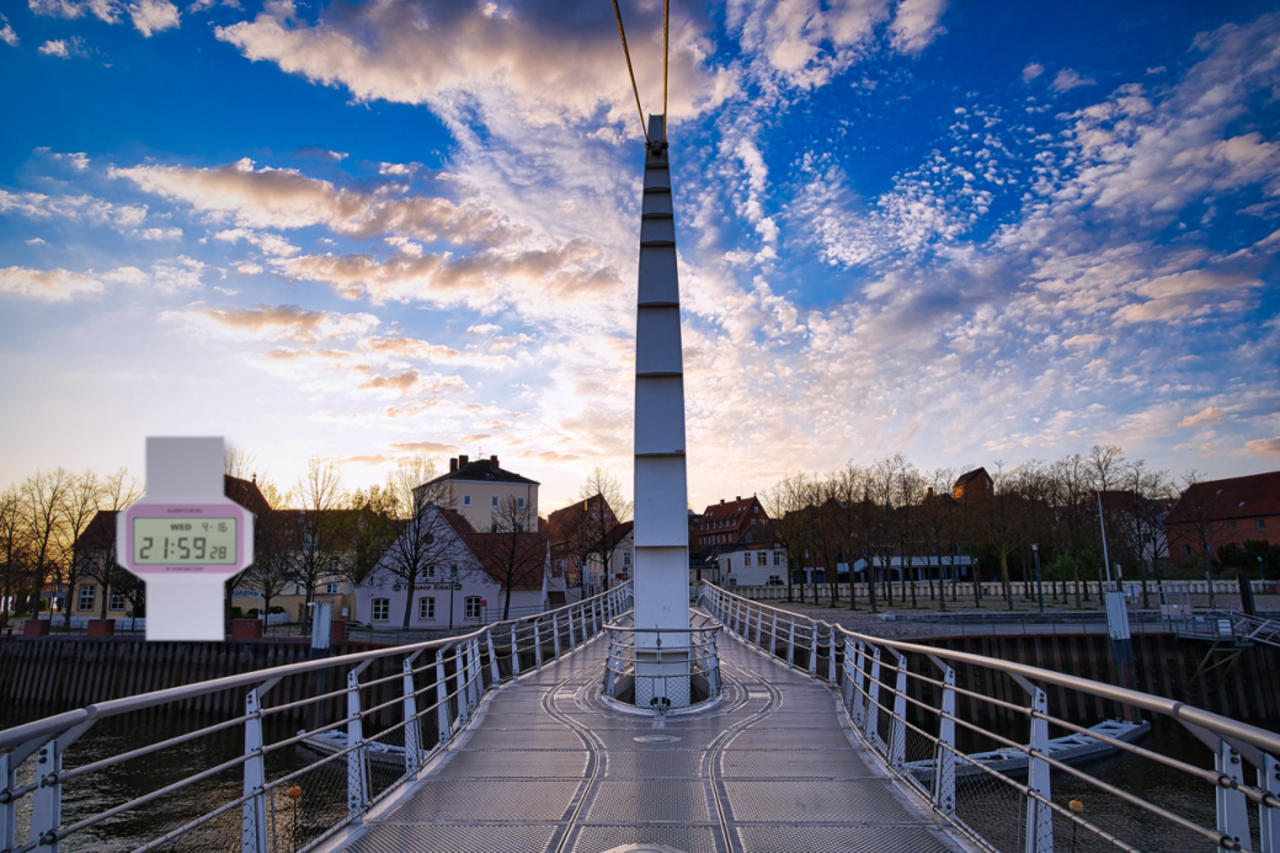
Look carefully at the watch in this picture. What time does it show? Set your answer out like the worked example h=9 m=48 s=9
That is h=21 m=59 s=28
